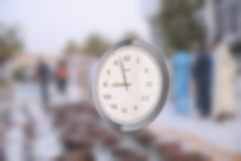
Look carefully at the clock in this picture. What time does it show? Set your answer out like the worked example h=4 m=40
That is h=8 m=57
